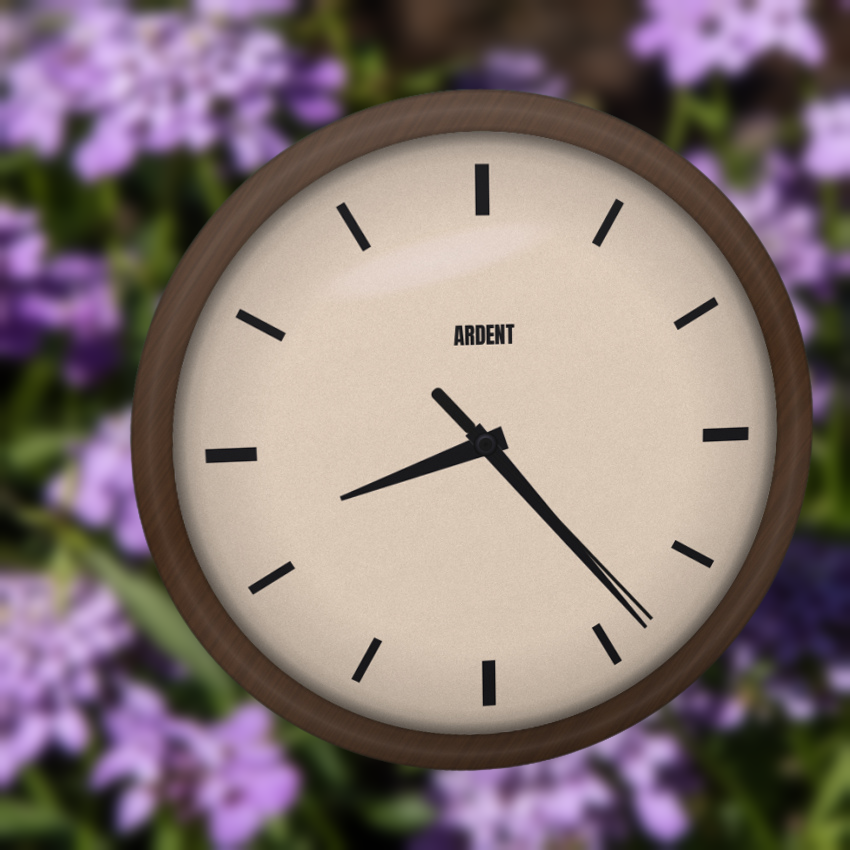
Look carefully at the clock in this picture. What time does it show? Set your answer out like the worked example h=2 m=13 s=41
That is h=8 m=23 s=23
